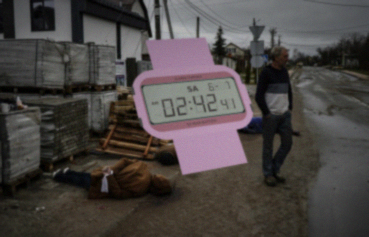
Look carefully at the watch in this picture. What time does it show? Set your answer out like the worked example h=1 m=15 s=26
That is h=2 m=42 s=41
